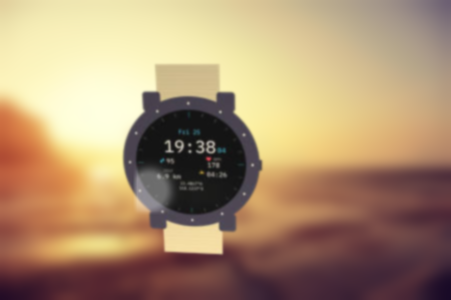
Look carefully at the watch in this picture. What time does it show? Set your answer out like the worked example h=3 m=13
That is h=19 m=38
